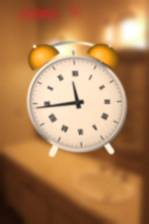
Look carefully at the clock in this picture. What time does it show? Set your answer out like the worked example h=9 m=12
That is h=11 m=44
